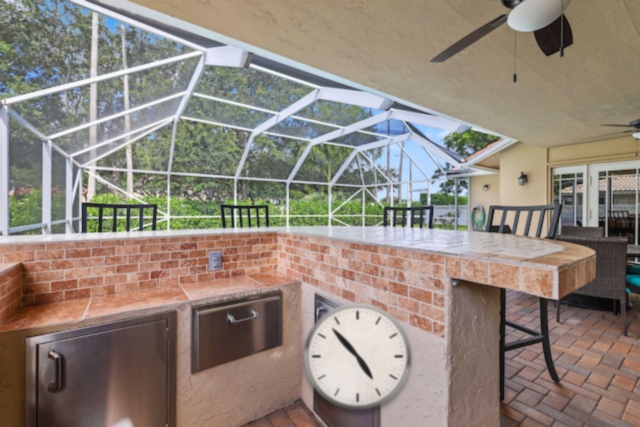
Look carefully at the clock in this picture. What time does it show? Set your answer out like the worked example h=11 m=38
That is h=4 m=53
